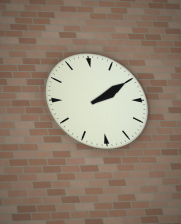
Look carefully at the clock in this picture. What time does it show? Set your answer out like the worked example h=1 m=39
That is h=2 m=10
